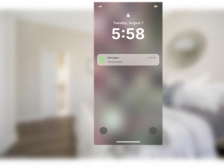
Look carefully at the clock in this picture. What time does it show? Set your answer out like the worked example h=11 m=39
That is h=5 m=58
